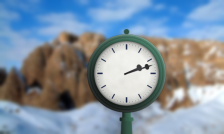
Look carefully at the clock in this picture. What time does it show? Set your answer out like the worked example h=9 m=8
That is h=2 m=12
